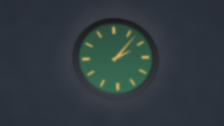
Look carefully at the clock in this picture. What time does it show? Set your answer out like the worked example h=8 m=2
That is h=2 m=7
